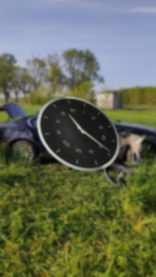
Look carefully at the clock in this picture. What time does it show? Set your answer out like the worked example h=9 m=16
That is h=11 m=24
